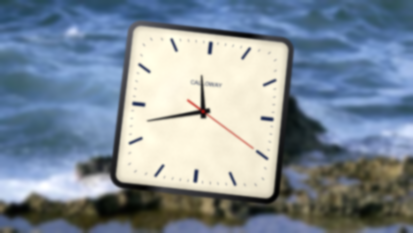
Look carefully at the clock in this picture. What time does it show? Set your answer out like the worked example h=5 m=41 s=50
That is h=11 m=42 s=20
